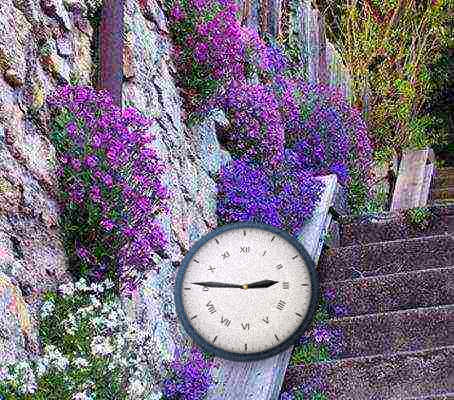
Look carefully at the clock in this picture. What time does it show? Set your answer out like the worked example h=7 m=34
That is h=2 m=46
